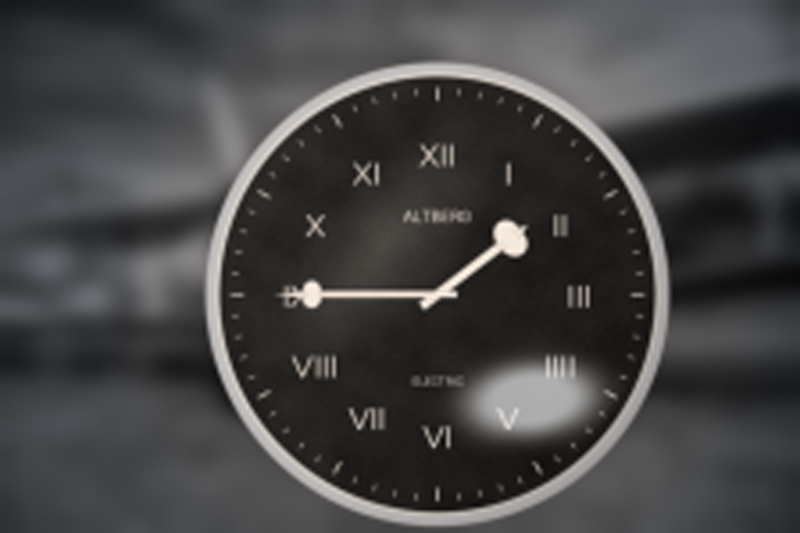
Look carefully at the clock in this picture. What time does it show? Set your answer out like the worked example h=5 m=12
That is h=1 m=45
